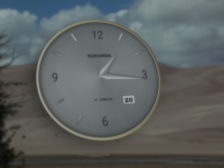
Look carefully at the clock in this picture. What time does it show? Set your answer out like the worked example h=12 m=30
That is h=1 m=16
